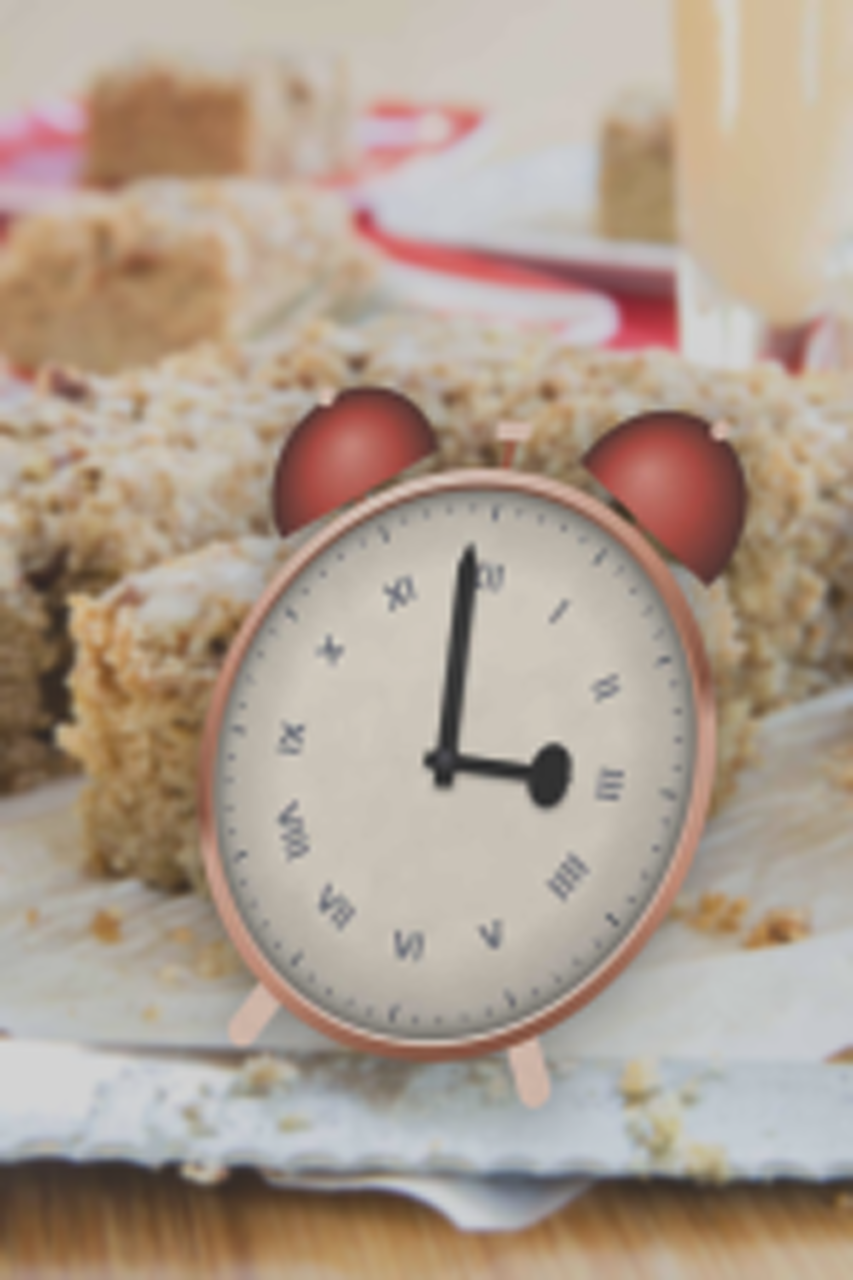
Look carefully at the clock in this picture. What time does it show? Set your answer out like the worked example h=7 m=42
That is h=2 m=59
